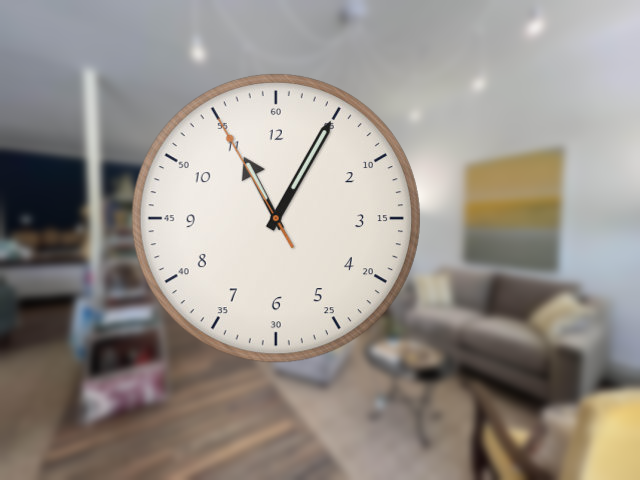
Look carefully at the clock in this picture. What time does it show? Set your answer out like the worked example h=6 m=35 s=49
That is h=11 m=4 s=55
